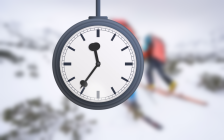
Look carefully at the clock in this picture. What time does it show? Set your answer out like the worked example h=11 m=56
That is h=11 m=36
